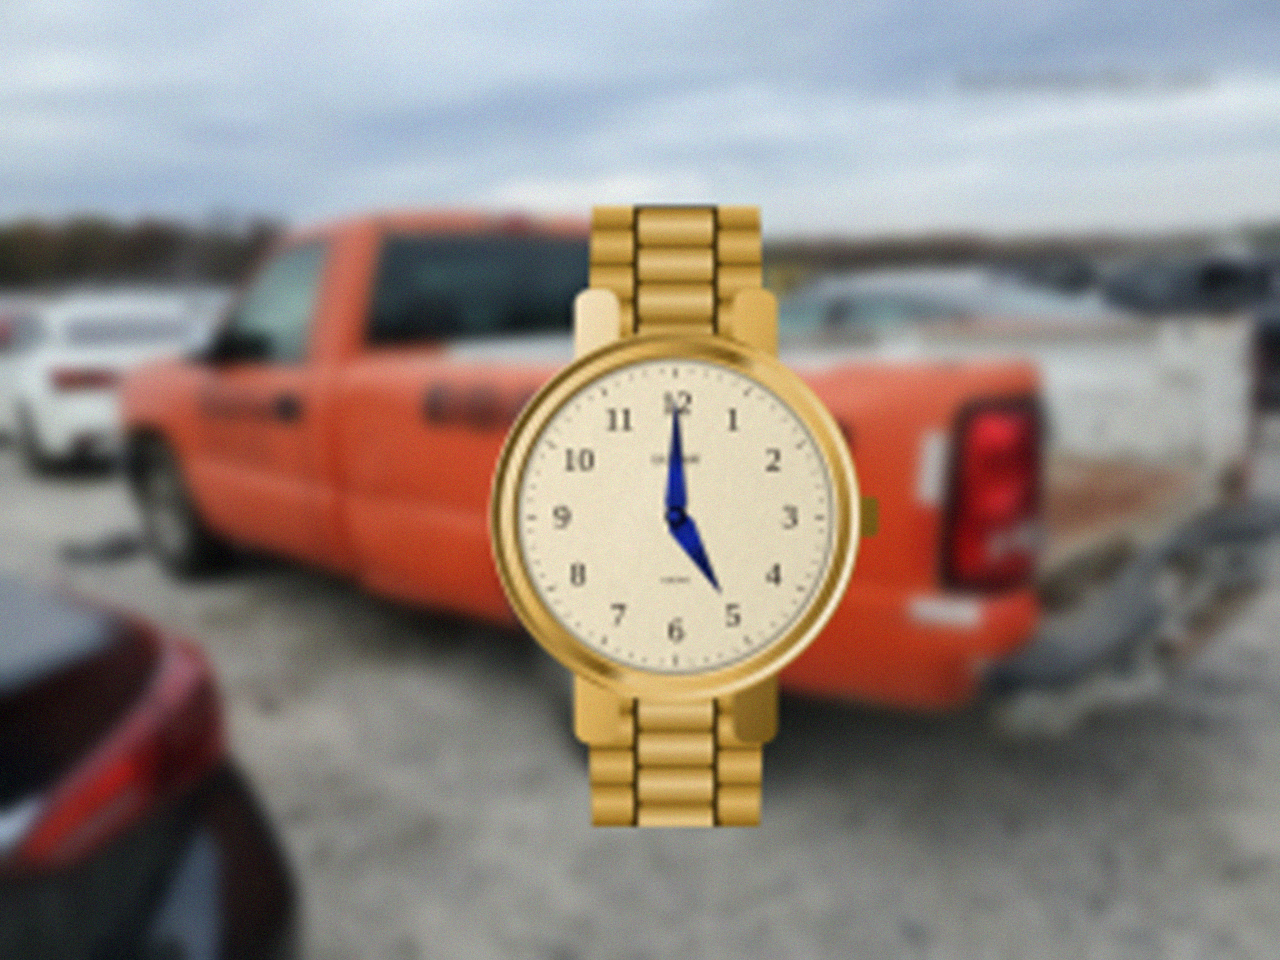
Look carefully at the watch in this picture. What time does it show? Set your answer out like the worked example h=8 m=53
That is h=5 m=0
